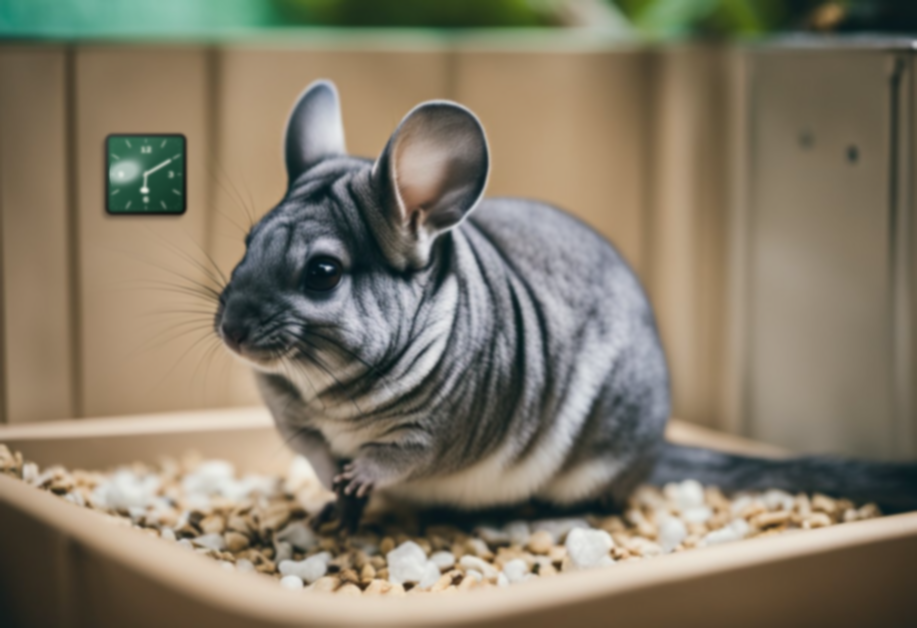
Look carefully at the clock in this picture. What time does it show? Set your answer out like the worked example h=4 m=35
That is h=6 m=10
